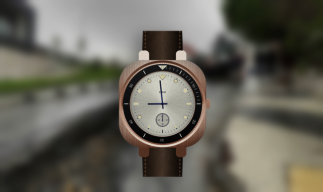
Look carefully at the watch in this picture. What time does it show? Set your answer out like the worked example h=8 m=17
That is h=8 m=59
